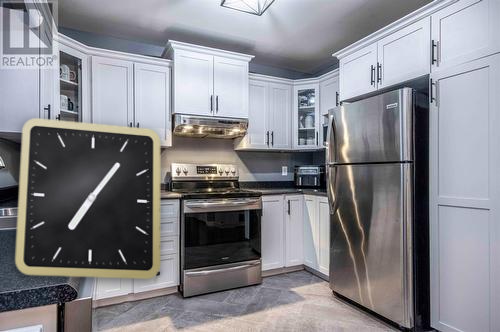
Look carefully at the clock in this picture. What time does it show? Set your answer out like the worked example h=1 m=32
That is h=7 m=6
